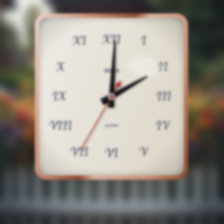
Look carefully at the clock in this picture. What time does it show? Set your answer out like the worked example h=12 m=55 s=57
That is h=2 m=0 s=35
